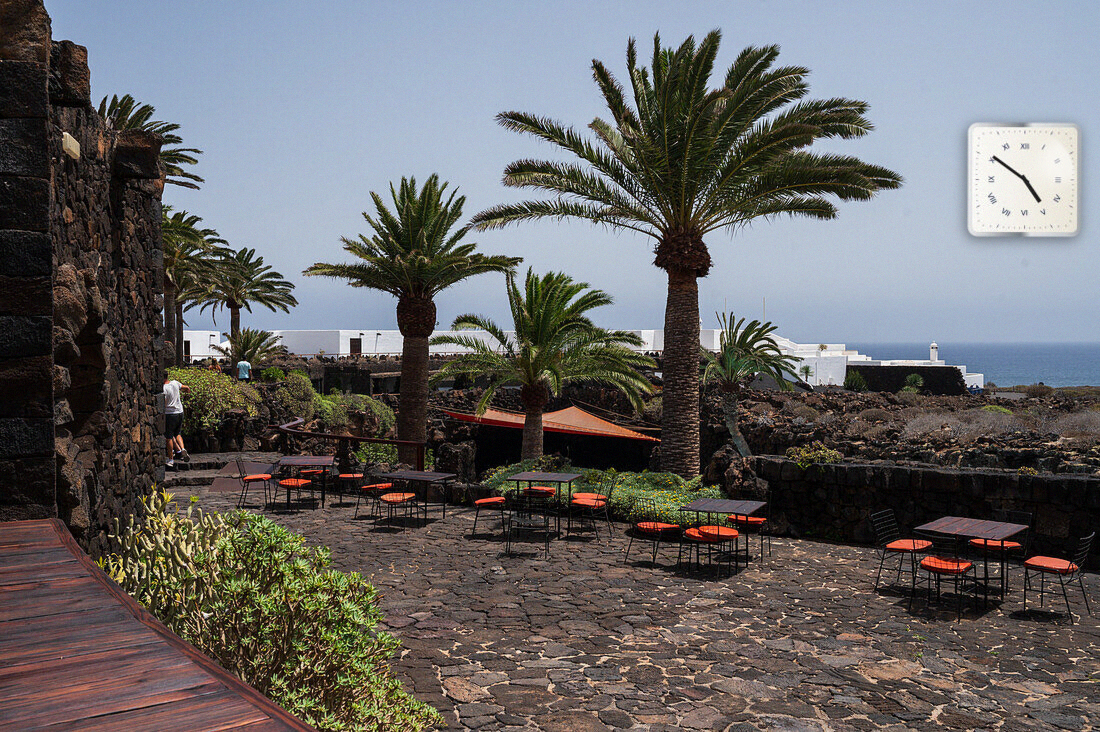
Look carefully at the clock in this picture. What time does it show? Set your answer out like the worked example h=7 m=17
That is h=4 m=51
